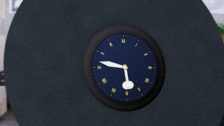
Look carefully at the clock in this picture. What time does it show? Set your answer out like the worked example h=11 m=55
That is h=5 m=47
